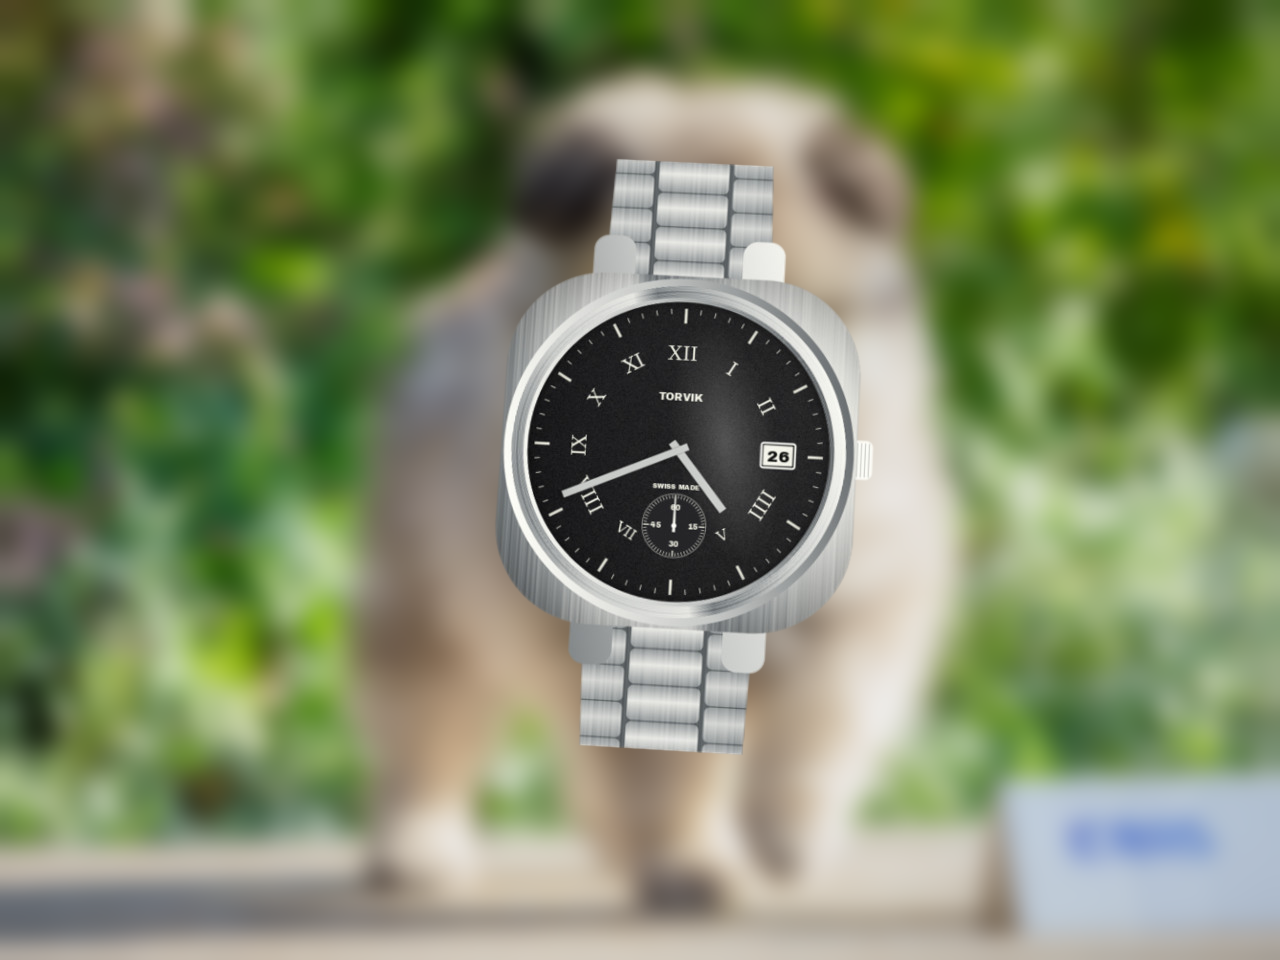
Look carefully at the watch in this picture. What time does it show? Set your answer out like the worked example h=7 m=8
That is h=4 m=41
